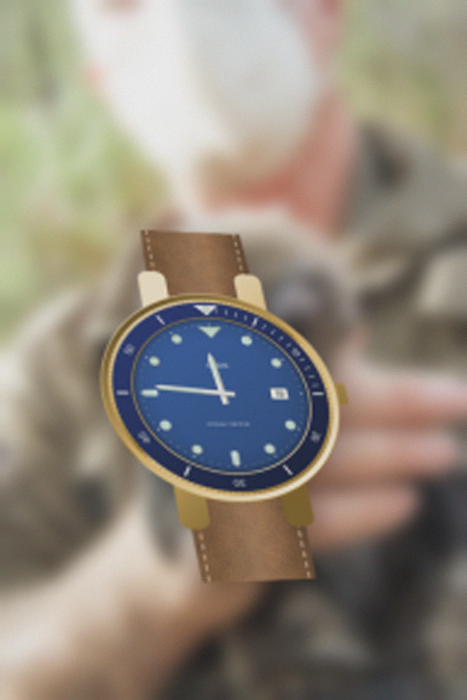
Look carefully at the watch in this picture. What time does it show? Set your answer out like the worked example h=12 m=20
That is h=11 m=46
